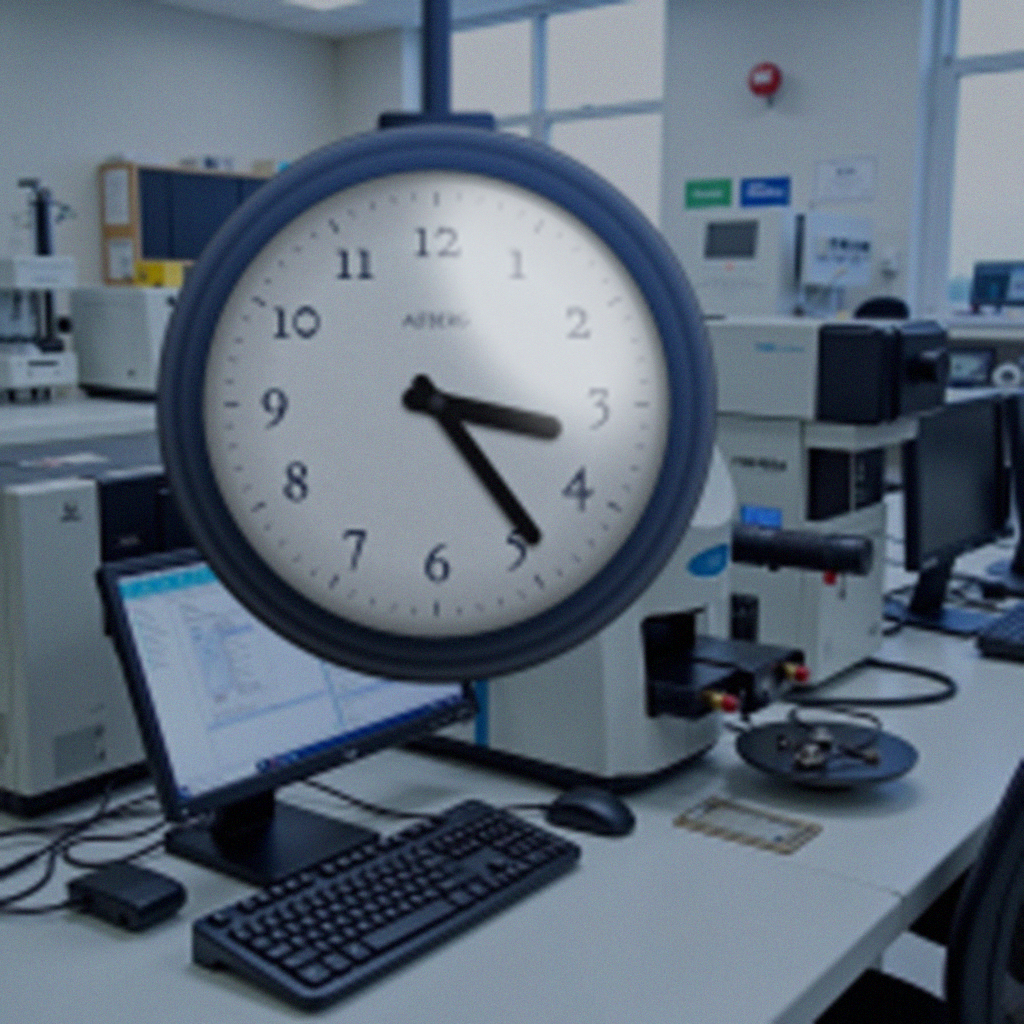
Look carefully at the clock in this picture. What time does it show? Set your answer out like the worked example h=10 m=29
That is h=3 m=24
